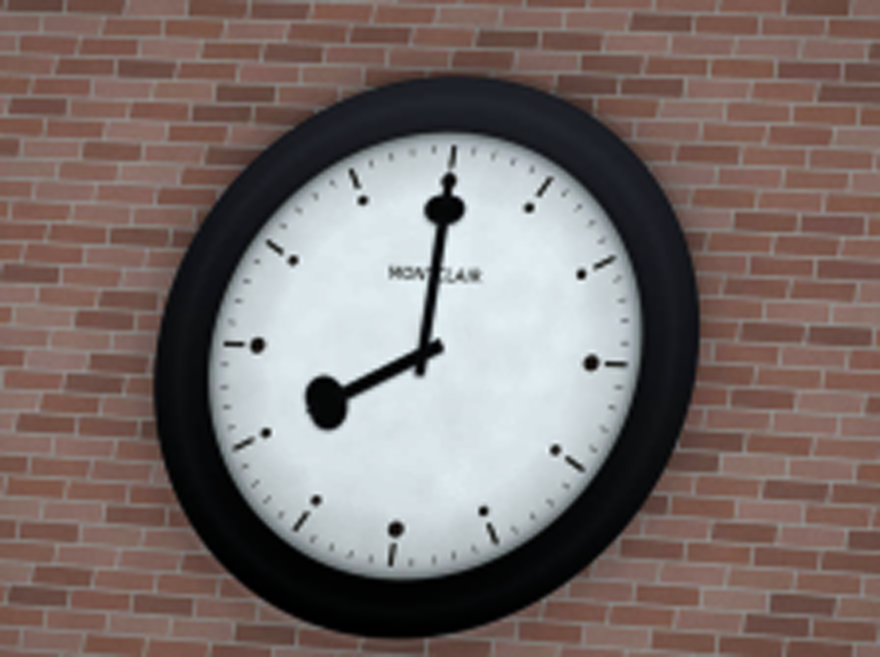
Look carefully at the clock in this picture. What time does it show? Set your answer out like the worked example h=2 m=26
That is h=8 m=0
